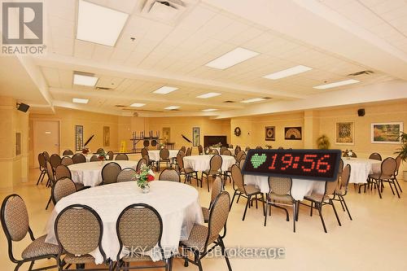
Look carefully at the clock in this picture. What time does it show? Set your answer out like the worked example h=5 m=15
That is h=19 m=56
